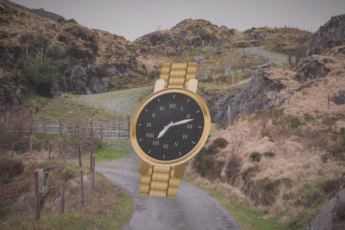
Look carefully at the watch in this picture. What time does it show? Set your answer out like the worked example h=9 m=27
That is h=7 m=12
